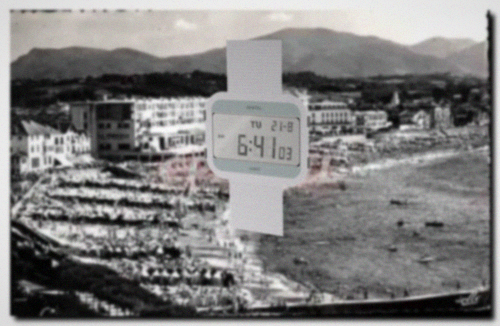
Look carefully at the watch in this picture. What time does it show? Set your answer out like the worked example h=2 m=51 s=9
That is h=6 m=41 s=3
